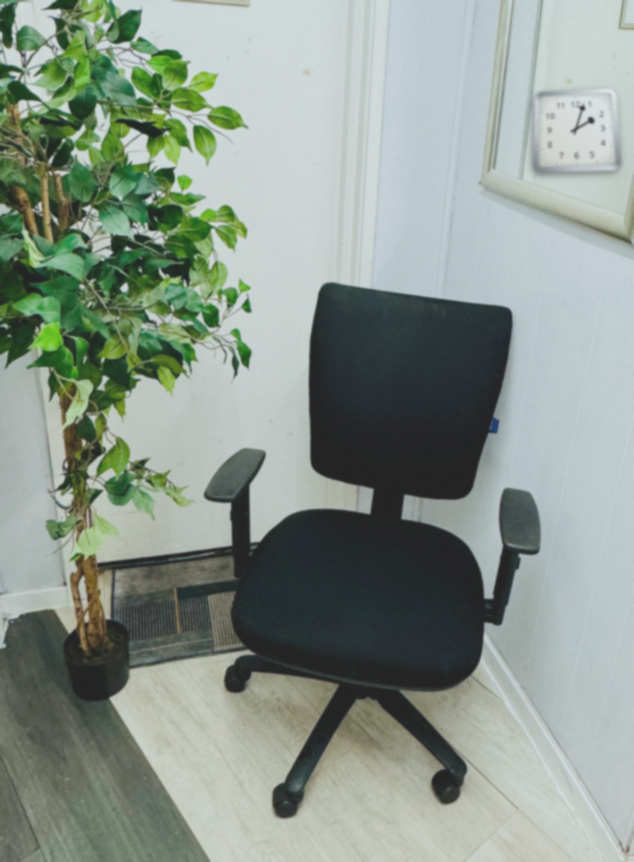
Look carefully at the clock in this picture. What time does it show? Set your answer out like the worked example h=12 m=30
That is h=2 m=3
